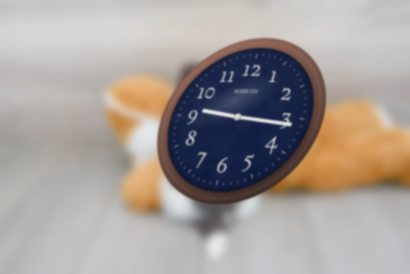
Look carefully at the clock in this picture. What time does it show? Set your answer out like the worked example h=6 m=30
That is h=9 m=16
